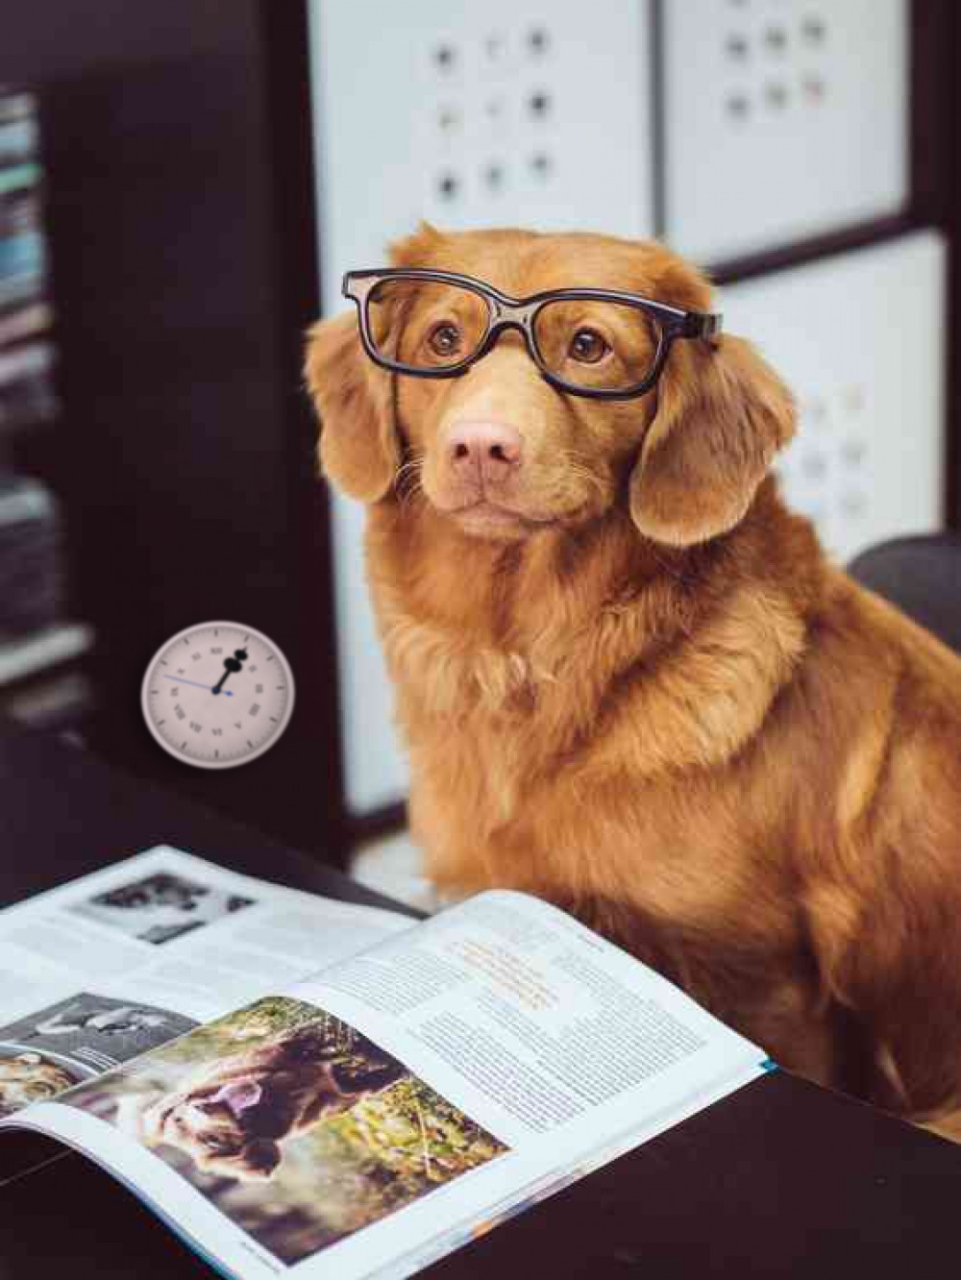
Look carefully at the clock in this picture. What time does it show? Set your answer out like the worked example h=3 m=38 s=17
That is h=1 m=5 s=48
